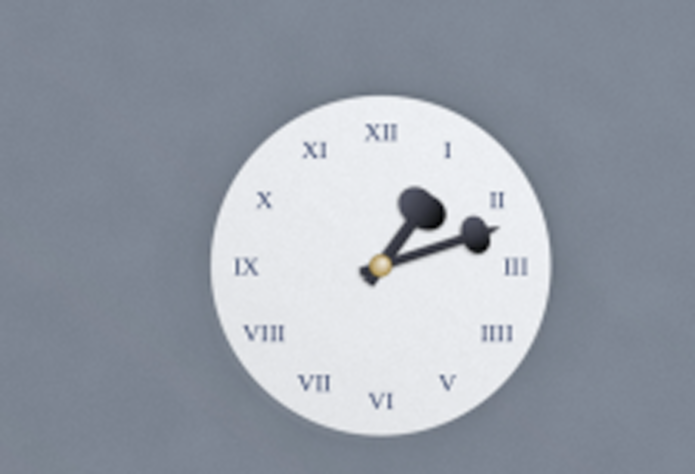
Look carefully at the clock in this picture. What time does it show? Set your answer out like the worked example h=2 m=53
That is h=1 m=12
